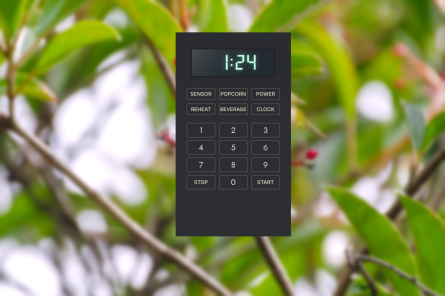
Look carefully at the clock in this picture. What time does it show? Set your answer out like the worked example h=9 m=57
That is h=1 m=24
